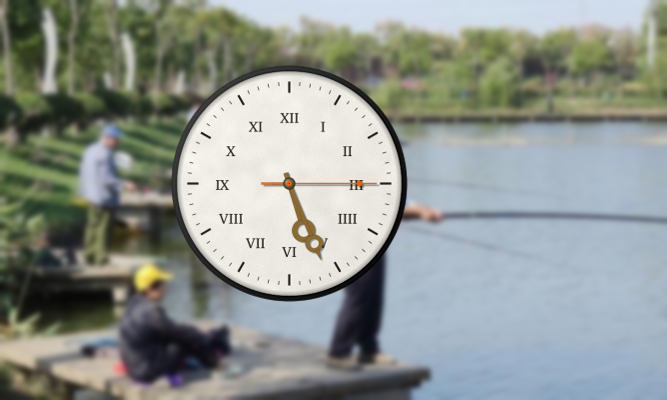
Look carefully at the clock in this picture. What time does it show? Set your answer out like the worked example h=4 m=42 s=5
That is h=5 m=26 s=15
